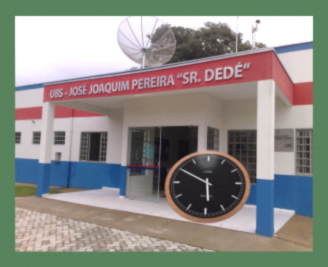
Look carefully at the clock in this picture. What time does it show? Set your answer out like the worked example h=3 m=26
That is h=5 m=50
